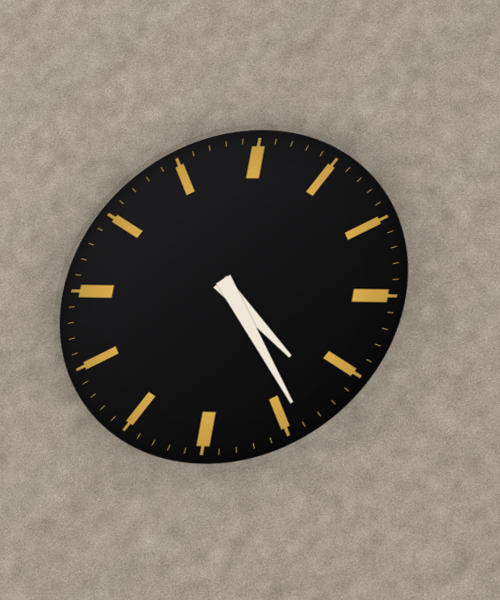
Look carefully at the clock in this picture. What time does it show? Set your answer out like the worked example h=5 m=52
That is h=4 m=24
